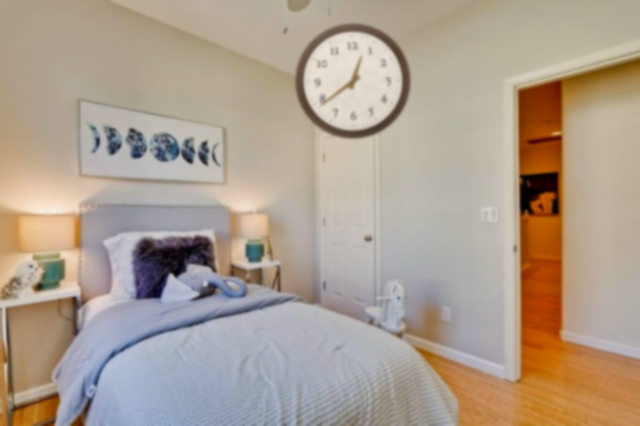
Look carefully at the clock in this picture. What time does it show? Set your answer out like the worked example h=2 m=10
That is h=12 m=39
